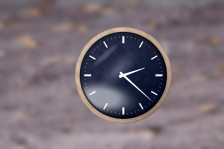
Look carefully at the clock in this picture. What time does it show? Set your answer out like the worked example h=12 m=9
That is h=2 m=22
